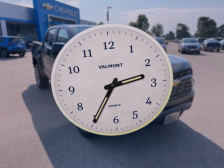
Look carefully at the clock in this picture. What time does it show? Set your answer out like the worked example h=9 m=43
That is h=2 m=35
